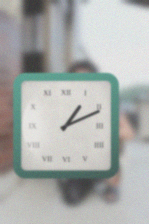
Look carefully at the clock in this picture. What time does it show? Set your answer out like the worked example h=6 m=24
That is h=1 m=11
